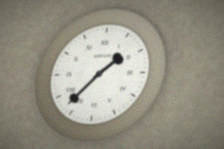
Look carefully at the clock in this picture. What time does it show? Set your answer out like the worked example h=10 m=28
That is h=1 m=37
